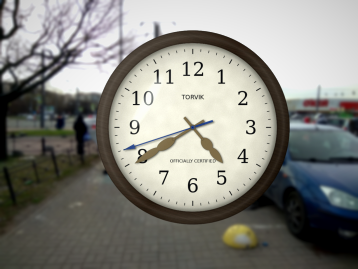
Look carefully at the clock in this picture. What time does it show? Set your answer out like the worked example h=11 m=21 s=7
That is h=4 m=39 s=42
